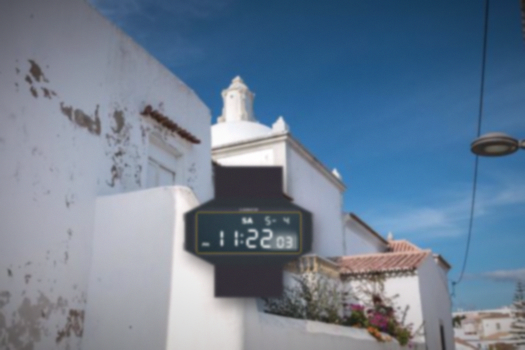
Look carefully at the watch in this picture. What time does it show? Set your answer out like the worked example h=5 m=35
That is h=11 m=22
